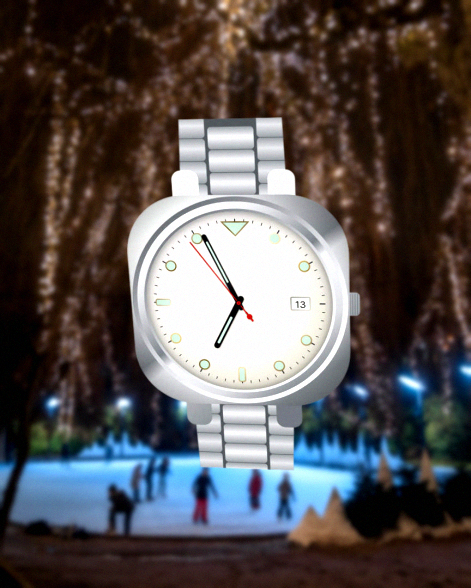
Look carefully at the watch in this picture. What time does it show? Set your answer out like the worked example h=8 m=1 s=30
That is h=6 m=55 s=54
